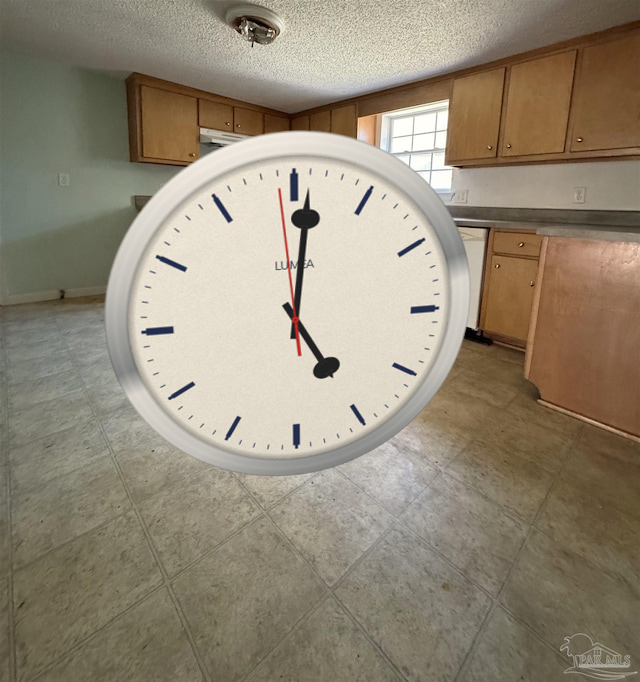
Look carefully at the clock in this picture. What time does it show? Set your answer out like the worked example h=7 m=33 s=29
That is h=5 m=0 s=59
